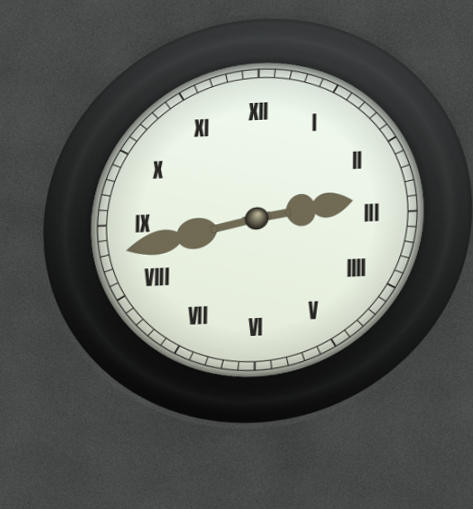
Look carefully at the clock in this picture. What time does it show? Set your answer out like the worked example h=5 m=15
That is h=2 m=43
